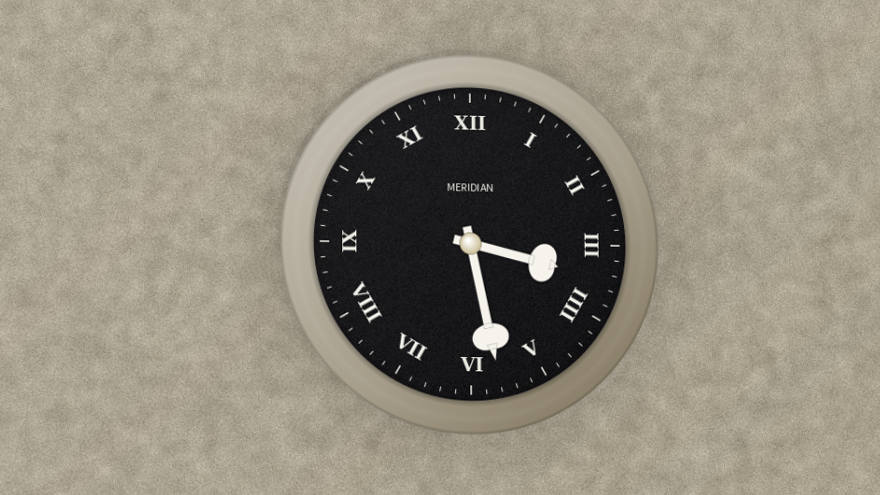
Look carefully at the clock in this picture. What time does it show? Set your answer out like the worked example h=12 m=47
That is h=3 m=28
